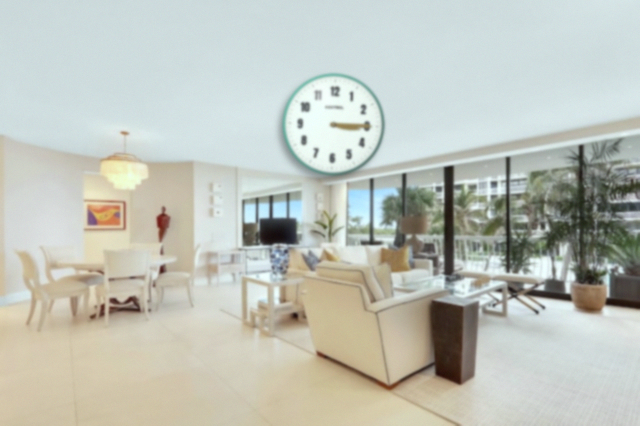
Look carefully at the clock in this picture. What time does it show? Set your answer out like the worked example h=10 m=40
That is h=3 m=15
